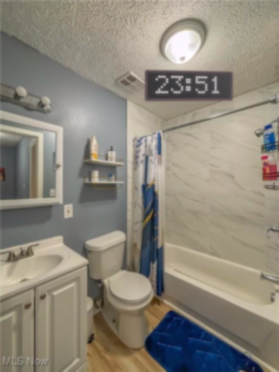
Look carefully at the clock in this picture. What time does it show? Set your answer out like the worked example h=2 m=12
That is h=23 m=51
